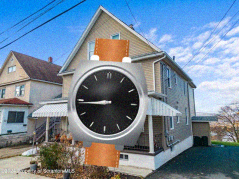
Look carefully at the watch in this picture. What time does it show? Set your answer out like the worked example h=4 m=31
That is h=8 m=44
